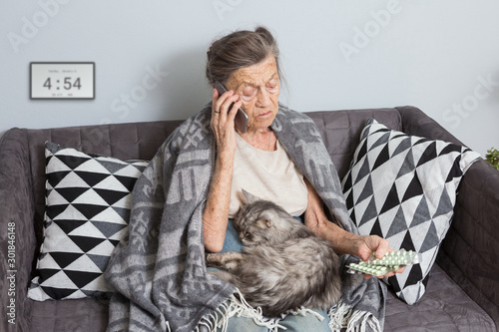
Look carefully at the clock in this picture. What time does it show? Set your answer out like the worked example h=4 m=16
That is h=4 m=54
